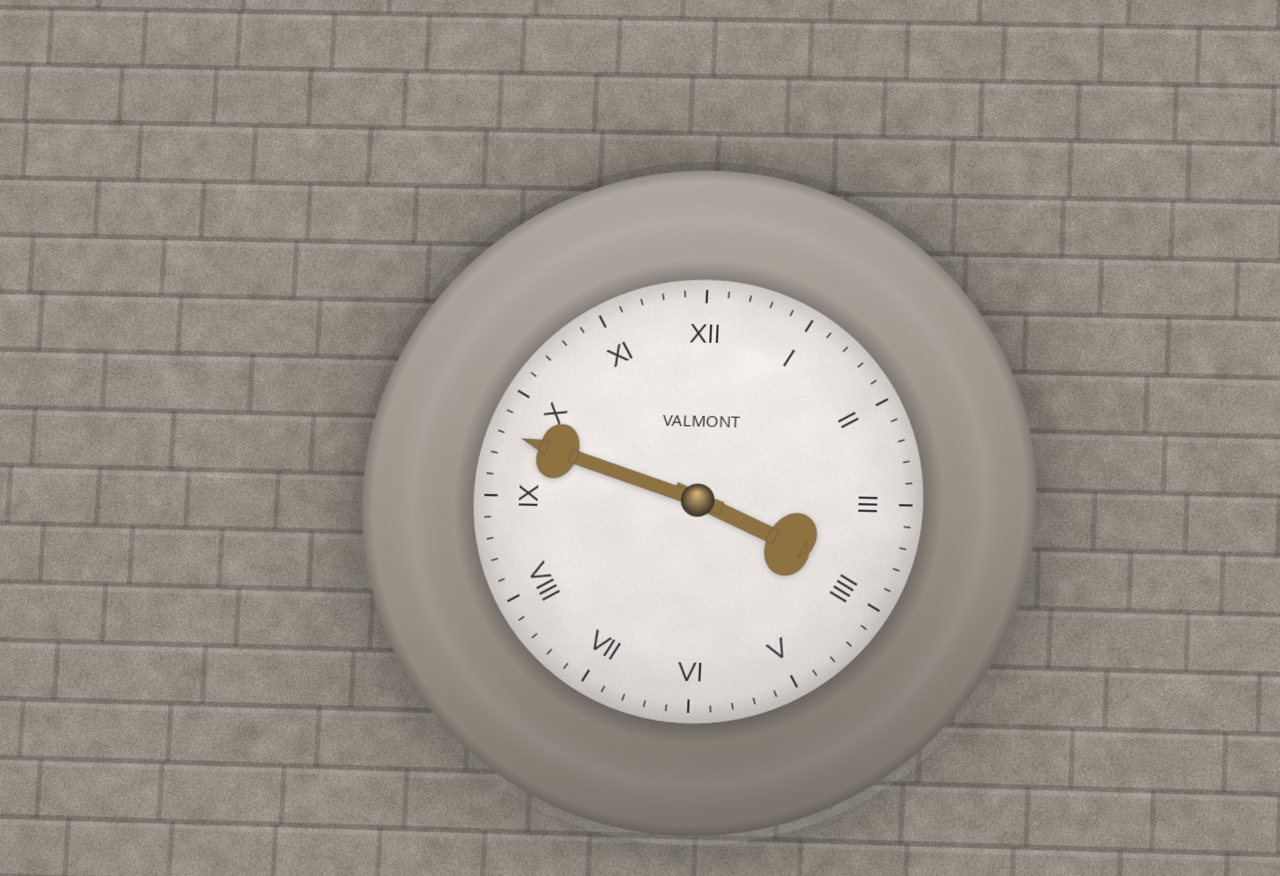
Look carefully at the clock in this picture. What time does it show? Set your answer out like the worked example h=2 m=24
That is h=3 m=48
